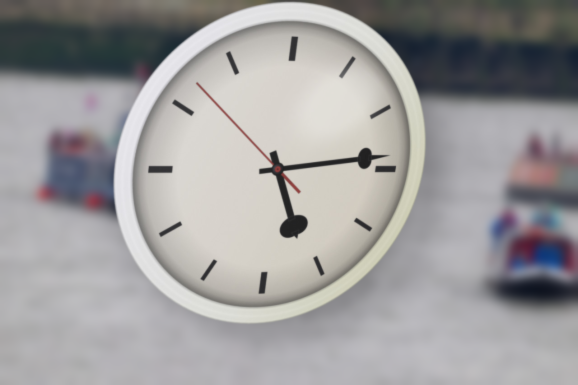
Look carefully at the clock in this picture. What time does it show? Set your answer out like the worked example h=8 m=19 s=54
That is h=5 m=13 s=52
